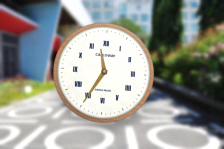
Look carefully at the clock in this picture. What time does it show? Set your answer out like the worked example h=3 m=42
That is h=11 m=35
